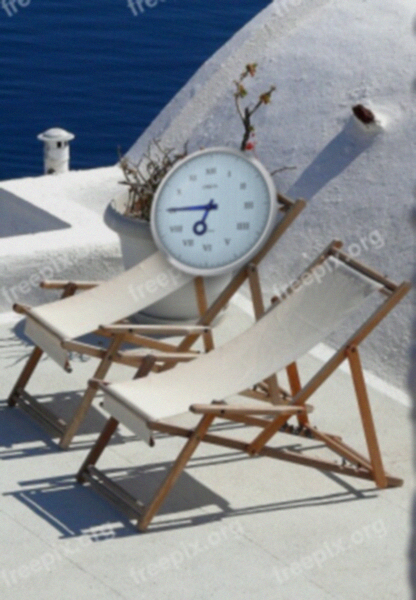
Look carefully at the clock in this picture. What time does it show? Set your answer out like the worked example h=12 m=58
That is h=6 m=45
